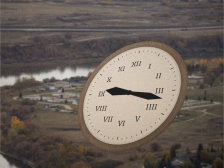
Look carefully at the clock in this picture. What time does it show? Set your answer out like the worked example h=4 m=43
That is h=9 m=17
